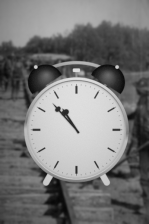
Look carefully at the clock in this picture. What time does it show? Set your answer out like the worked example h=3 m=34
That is h=10 m=53
